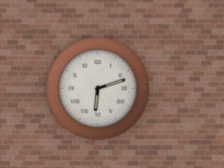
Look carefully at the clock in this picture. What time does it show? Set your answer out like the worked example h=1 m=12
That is h=6 m=12
